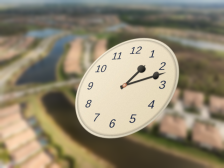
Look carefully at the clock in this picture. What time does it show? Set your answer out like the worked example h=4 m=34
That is h=1 m=12
